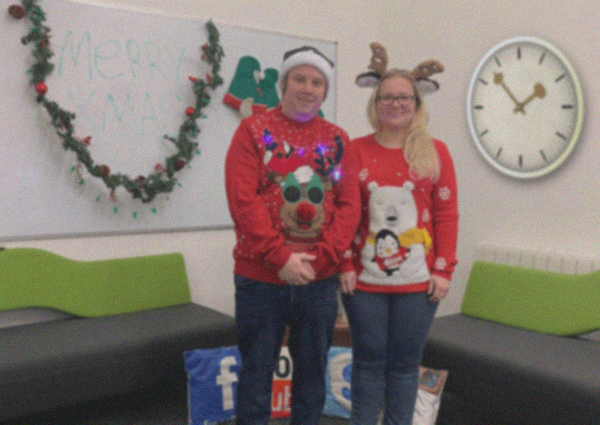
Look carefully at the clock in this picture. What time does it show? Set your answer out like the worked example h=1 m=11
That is h=1 m=53
